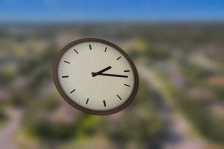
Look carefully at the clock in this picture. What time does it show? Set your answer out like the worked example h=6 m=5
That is h=2 m=17
